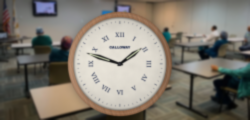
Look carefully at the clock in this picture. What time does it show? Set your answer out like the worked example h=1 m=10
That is h=1 m=48
